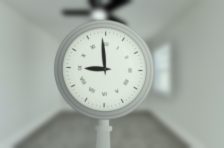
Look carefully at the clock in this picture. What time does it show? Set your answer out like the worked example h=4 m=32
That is h=8 m=59
